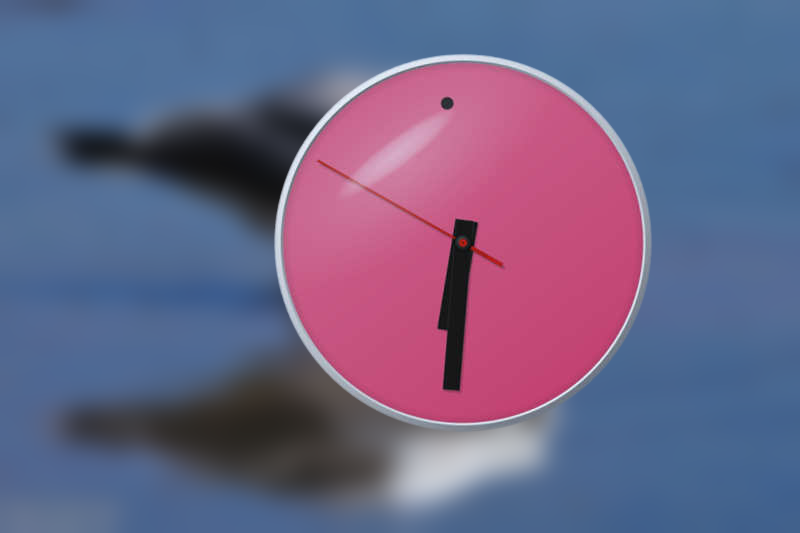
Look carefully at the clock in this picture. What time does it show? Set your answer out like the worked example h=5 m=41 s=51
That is h=6 m=31 s=51
